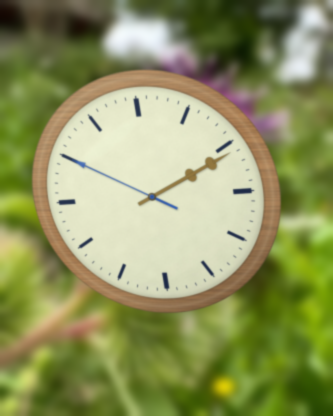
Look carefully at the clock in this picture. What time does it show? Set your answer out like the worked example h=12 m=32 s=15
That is h=2 m=10 s=50
